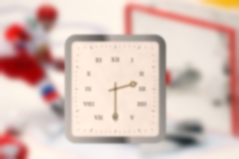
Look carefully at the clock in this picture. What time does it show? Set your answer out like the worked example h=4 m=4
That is h=2 m=30
